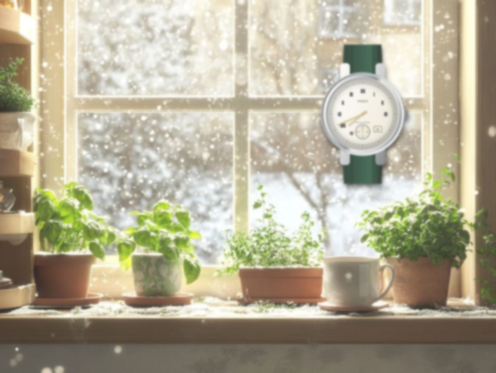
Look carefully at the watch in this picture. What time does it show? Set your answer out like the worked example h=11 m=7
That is h=7 m=41
